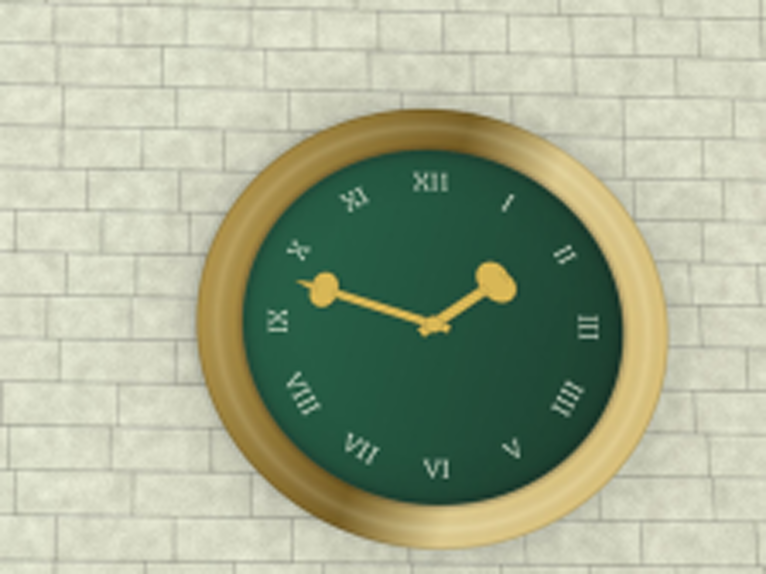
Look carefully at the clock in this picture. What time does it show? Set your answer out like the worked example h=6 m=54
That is h=1 m=48
